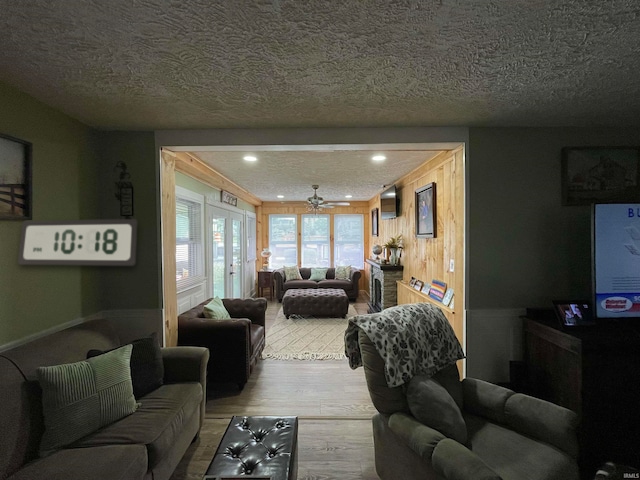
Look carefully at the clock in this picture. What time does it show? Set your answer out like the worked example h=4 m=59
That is h=10 m=18
